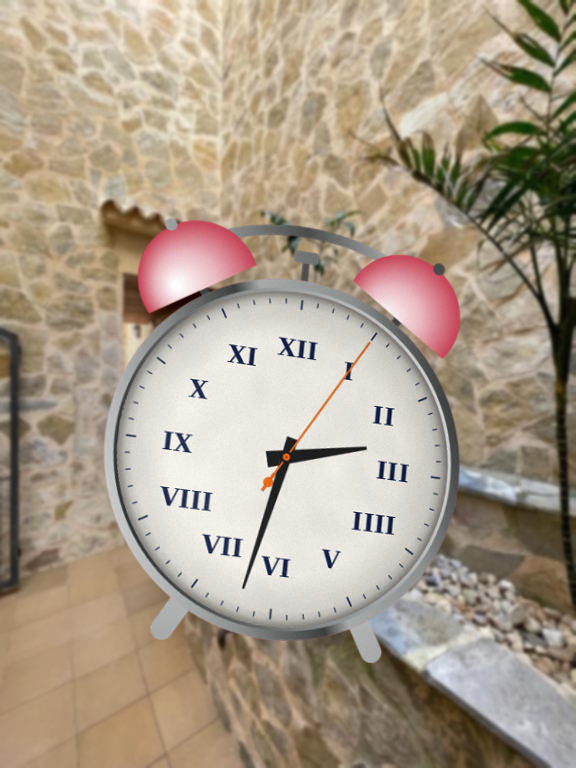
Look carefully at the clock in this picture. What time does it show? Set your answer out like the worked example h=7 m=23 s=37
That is h=2 m=32 s=5
